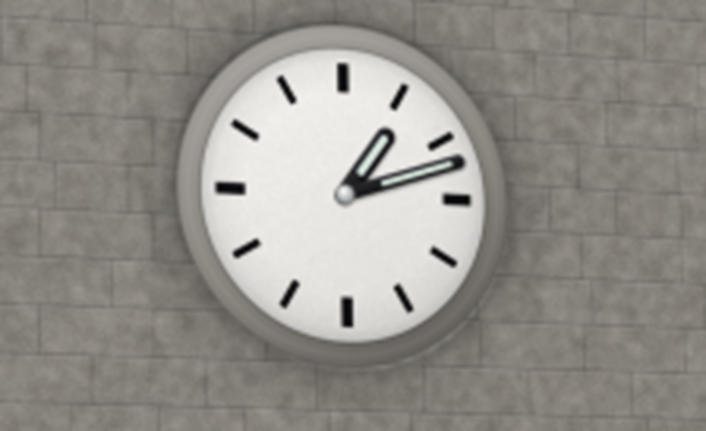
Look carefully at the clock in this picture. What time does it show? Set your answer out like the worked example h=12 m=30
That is h=1 m=12
